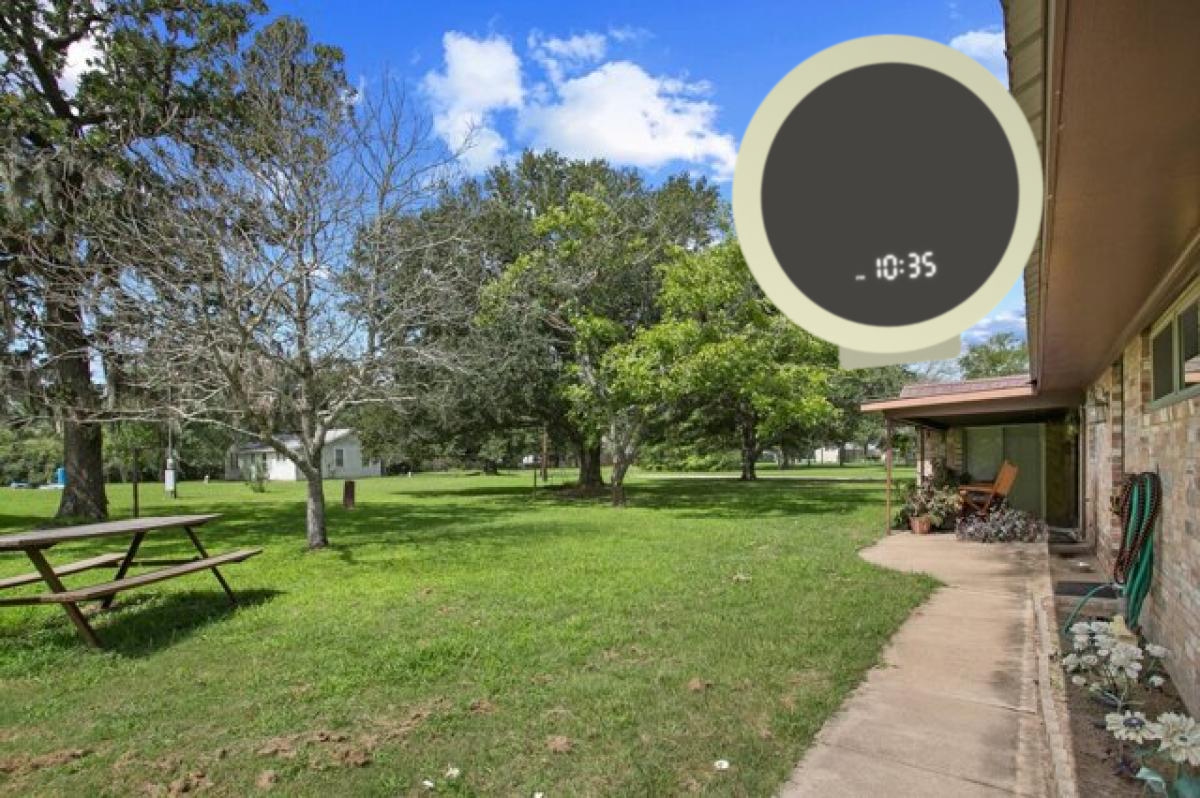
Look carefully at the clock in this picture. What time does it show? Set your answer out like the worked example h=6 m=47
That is h=10 m=35
